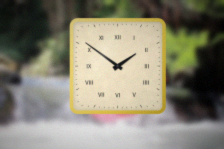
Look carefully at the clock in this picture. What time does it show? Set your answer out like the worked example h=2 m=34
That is h=1 m=51
